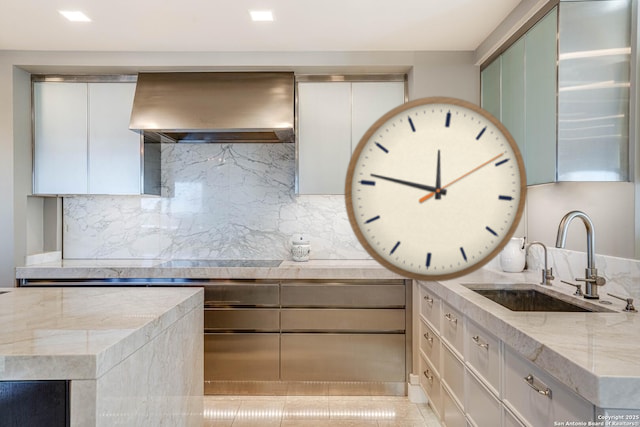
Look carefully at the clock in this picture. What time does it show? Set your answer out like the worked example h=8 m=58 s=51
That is h=11 m=46 s=9
